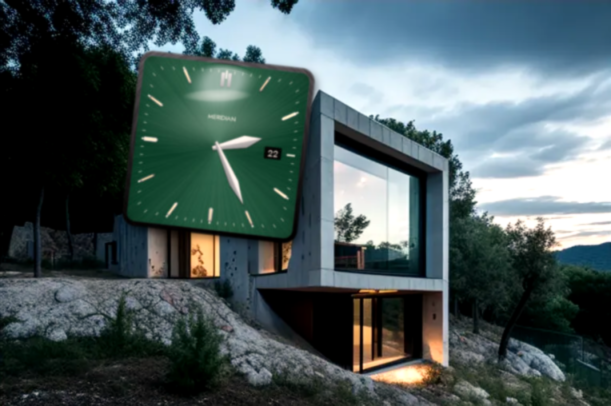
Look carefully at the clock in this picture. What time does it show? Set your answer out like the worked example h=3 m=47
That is h=2 m=25
